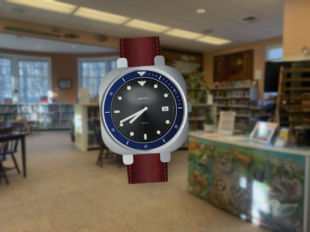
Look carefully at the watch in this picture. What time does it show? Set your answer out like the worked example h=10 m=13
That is h=7 m=41
